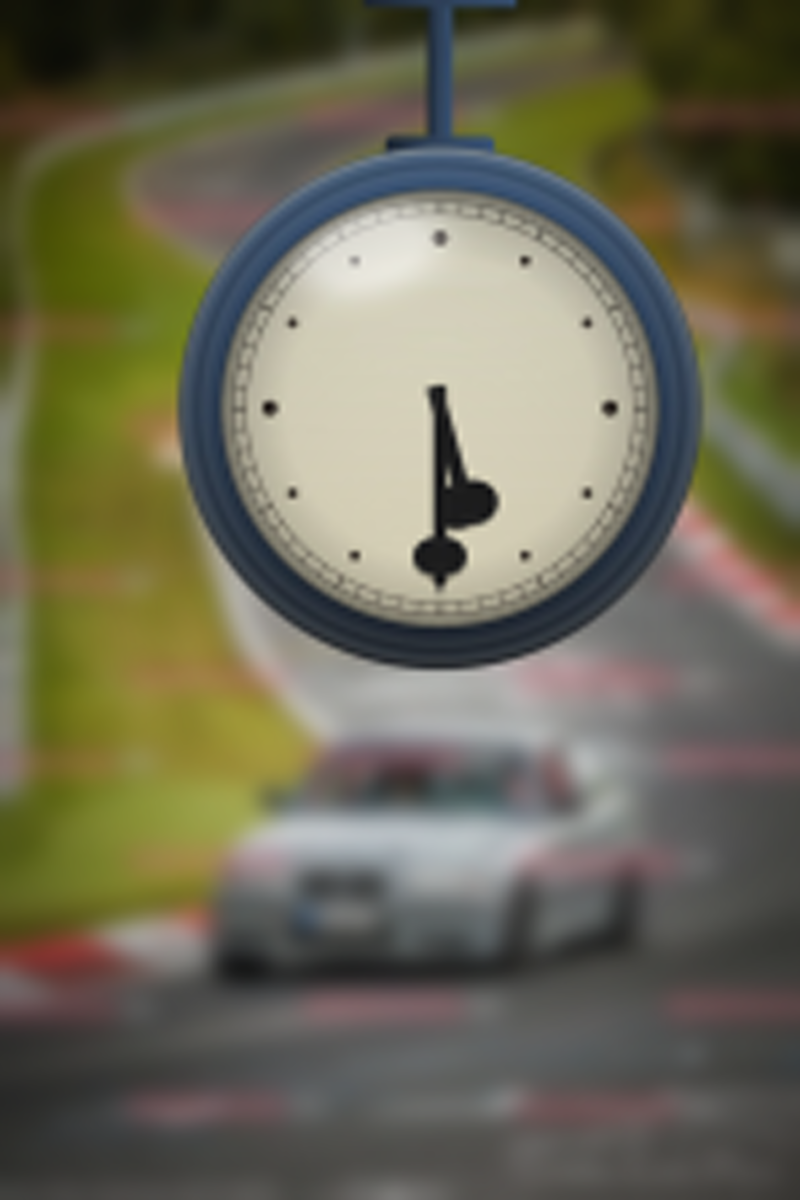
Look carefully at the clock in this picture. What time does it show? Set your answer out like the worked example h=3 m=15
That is h=5 m=30
